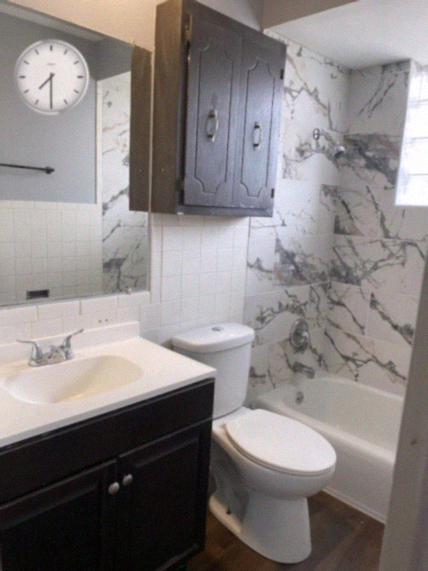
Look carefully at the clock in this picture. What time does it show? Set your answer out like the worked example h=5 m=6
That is h=7 m=30
